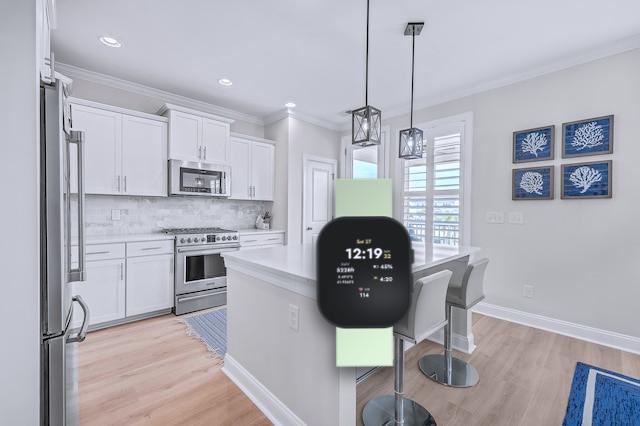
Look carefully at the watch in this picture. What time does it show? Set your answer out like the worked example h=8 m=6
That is h=12 m=19
